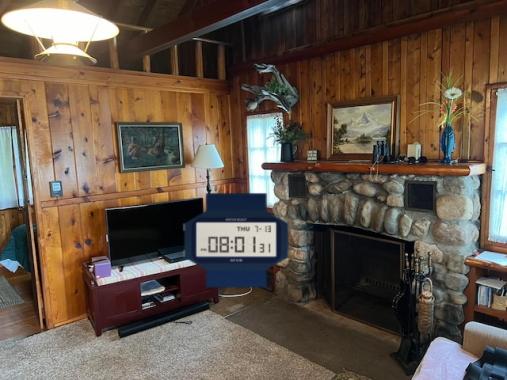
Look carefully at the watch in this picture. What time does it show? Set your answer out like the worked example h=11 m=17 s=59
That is h=8 m=1 s=31
